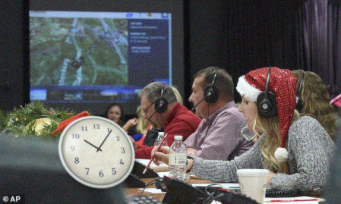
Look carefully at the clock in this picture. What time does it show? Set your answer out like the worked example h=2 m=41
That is h=10 m=6
